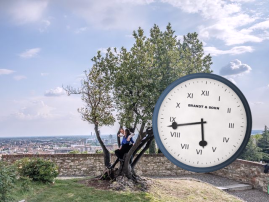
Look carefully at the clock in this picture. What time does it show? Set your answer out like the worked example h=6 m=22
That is h=5 m=43
